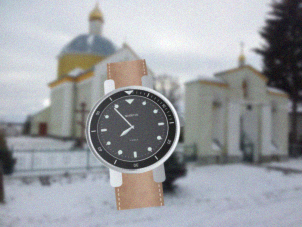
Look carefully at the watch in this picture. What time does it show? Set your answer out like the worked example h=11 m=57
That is h=7 m=54
